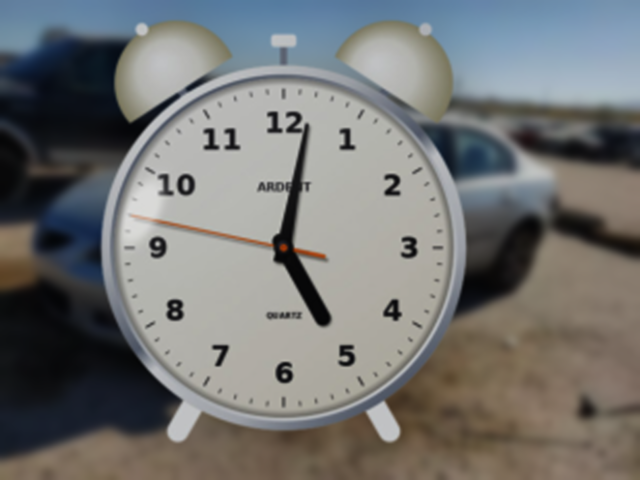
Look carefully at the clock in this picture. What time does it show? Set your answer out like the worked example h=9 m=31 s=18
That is h=5 m=1 s=47
